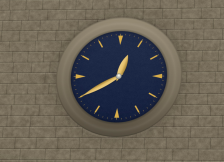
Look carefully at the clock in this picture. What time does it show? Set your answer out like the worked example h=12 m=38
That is h=12 m=40
